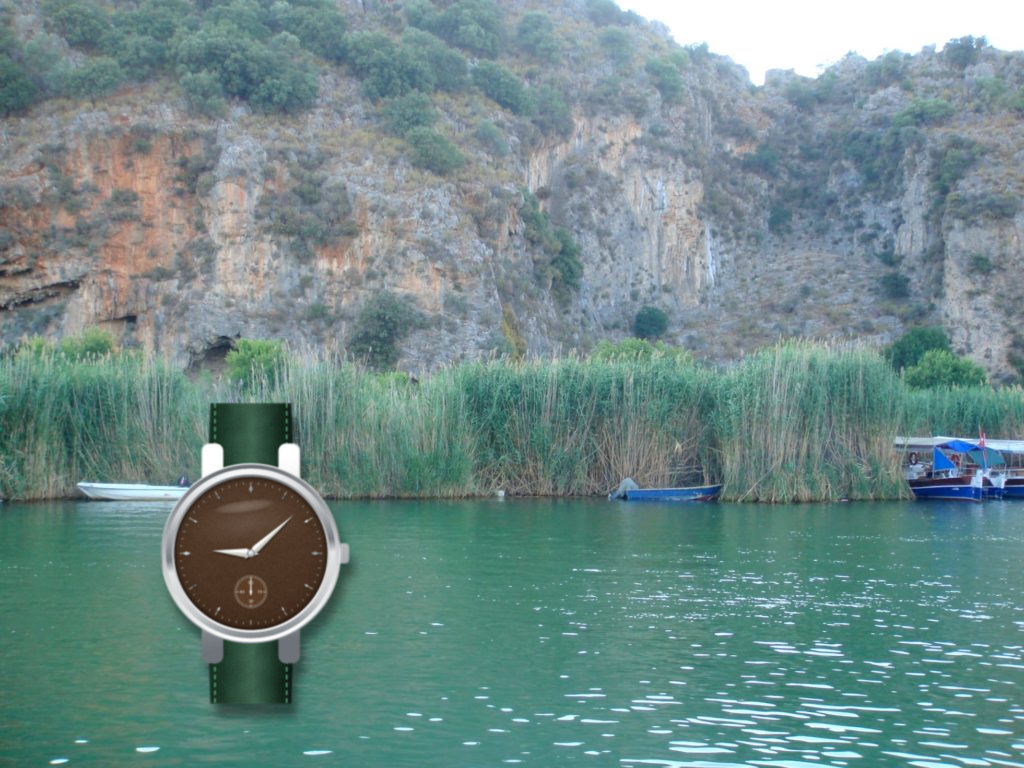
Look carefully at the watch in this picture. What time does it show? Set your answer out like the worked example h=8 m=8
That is h=9 m=8
